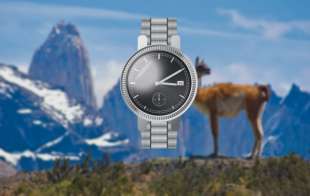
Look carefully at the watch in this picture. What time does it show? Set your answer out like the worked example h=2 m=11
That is h=3 m=10
